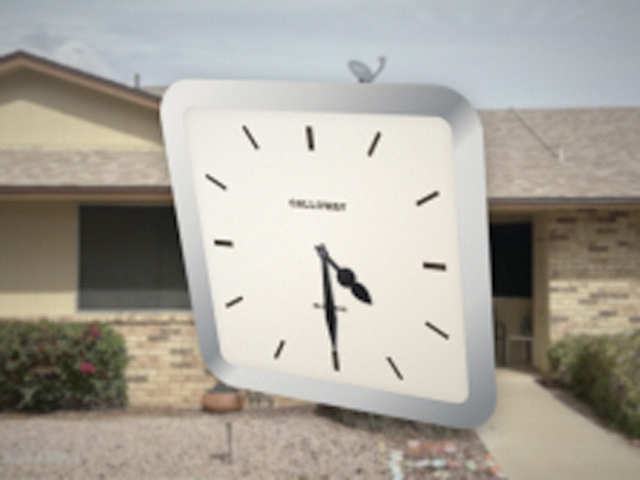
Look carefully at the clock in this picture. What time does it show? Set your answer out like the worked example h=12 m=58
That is h=4 m=30
